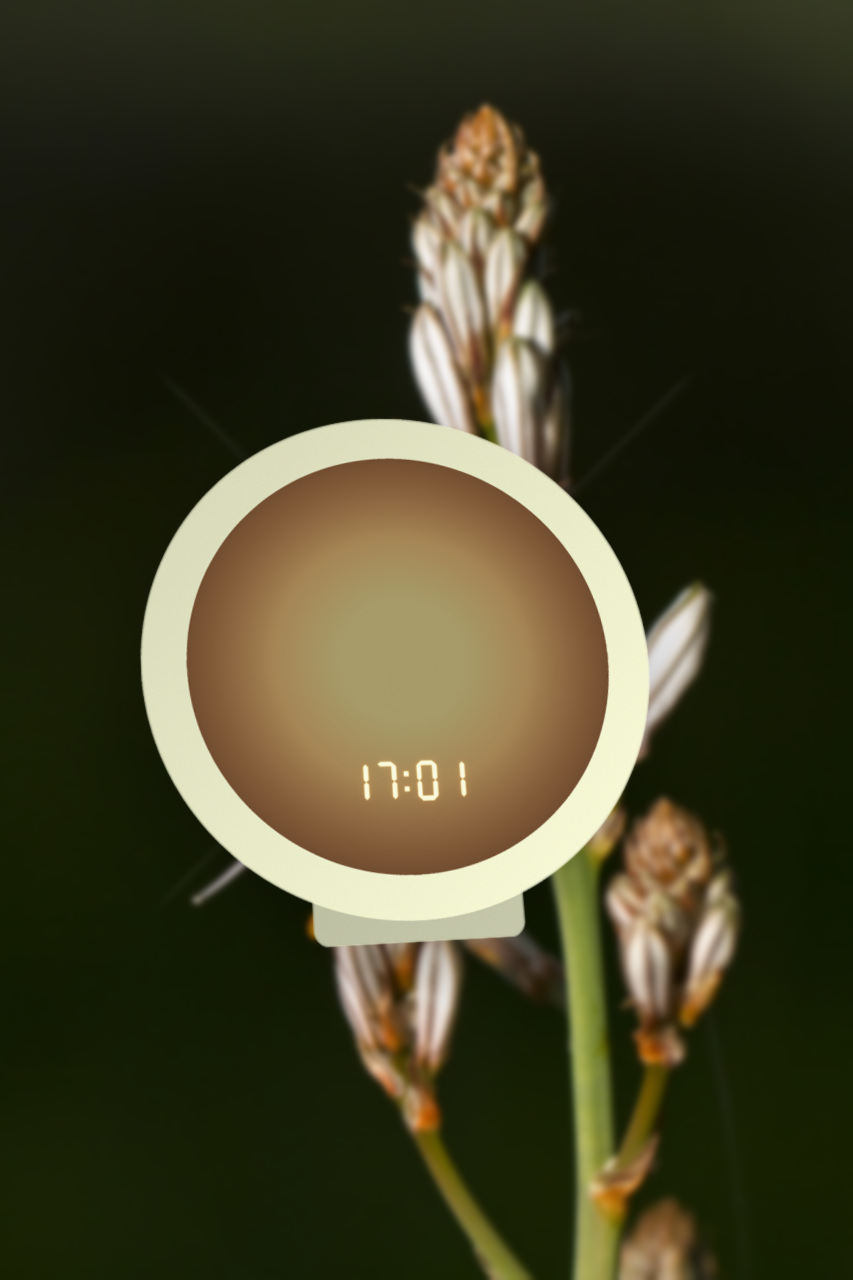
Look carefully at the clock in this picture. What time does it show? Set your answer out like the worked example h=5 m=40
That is h=17 m=1
